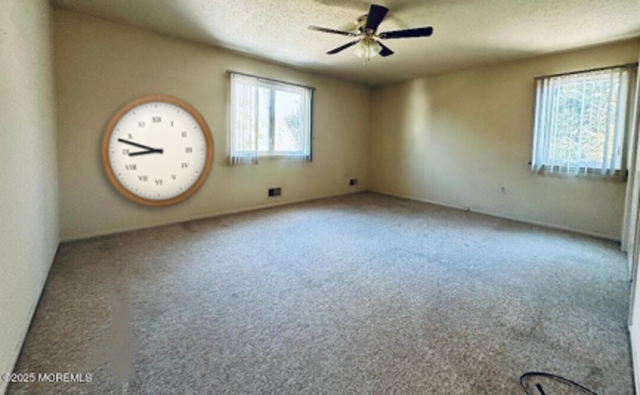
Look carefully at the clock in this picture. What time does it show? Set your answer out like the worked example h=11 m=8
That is h=8 m=48
